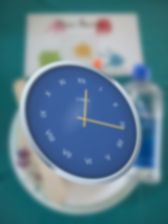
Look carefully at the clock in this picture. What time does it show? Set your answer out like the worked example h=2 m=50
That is h=12 m=16
